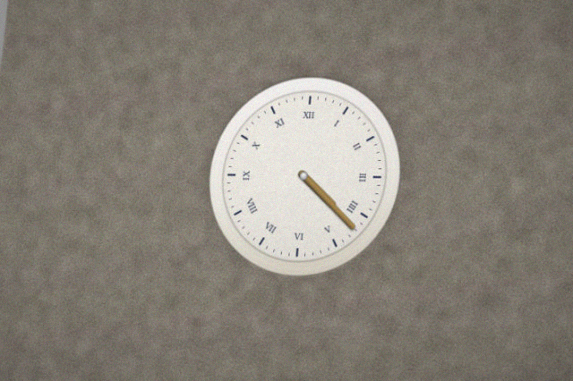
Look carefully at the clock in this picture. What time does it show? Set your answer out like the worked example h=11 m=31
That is h=4 m=22
